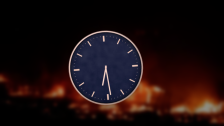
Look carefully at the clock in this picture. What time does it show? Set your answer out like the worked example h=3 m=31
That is h=6 m=29
